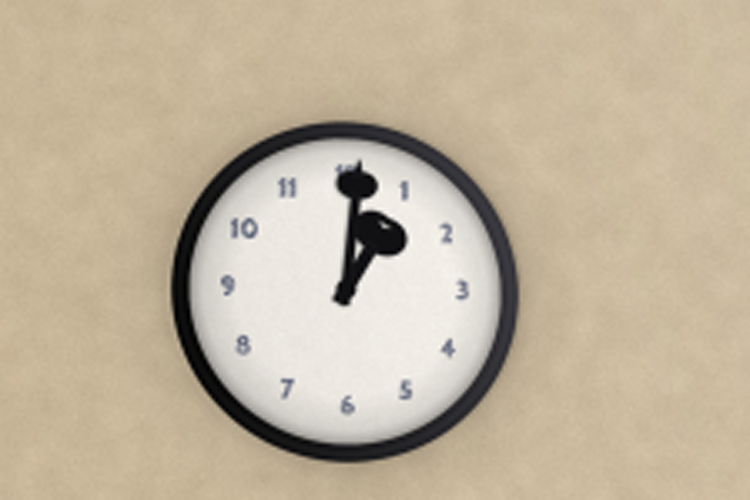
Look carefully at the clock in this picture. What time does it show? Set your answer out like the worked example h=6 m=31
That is h=1 m=1
